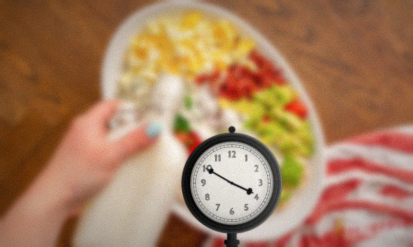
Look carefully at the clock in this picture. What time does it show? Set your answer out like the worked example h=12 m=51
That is h=3 m=50
